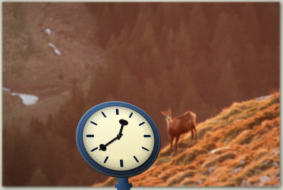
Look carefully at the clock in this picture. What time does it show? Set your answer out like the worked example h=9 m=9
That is h=12 m=39
